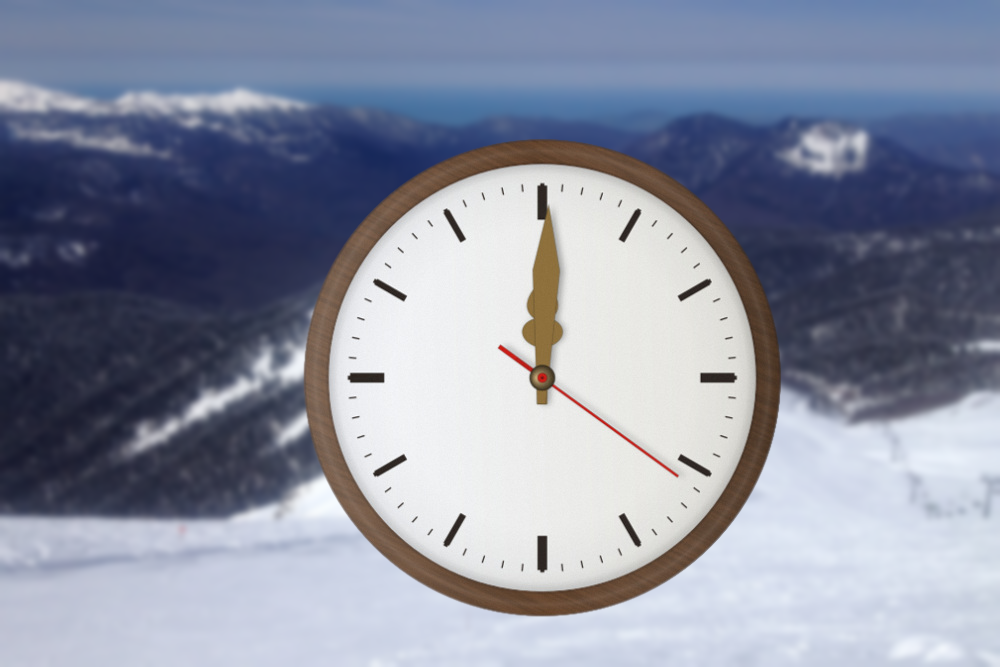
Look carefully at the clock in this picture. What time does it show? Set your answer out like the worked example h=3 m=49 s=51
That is h=12 m=0 s=21
